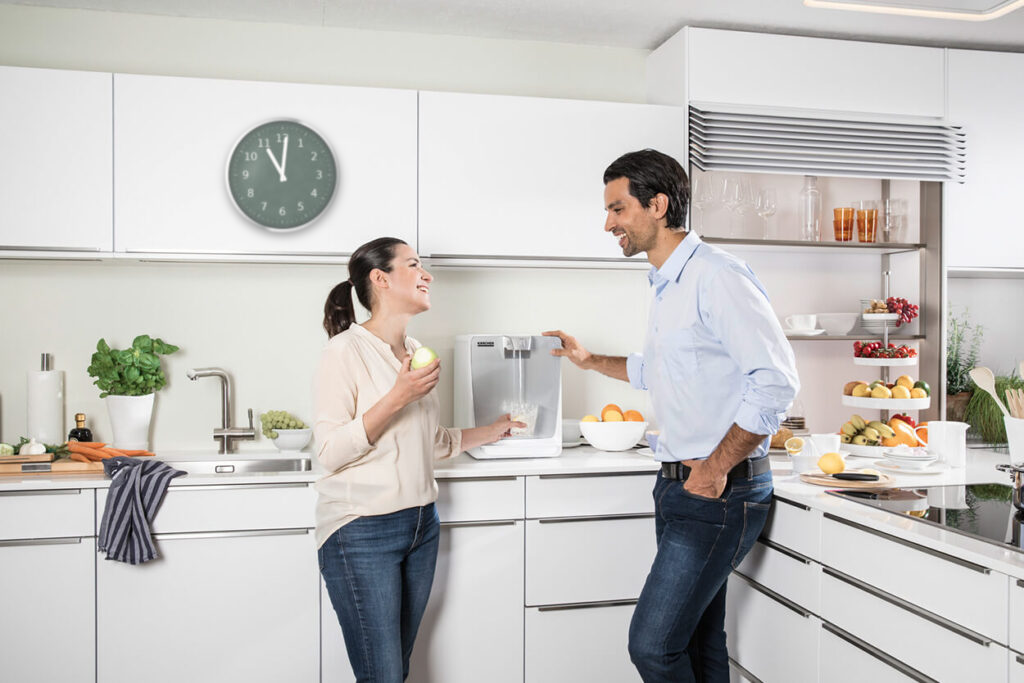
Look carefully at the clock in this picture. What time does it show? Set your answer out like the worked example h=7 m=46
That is h=11 m=1
